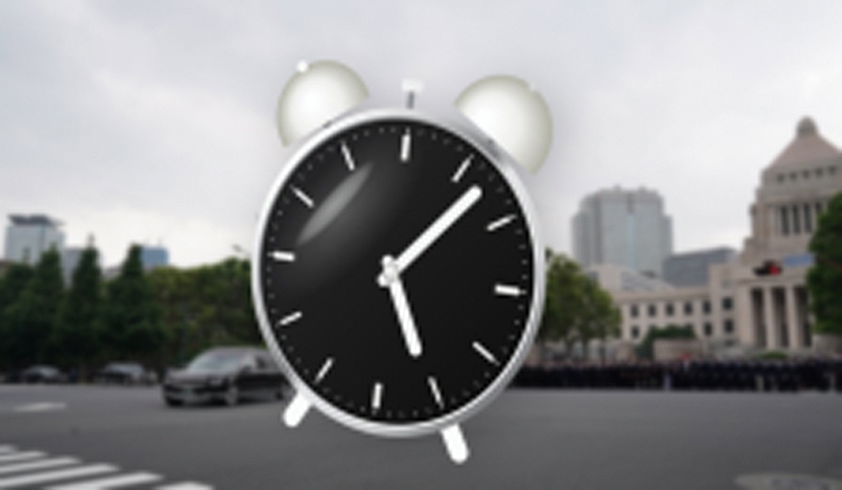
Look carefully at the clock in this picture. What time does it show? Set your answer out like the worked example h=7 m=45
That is h=5 m=7
